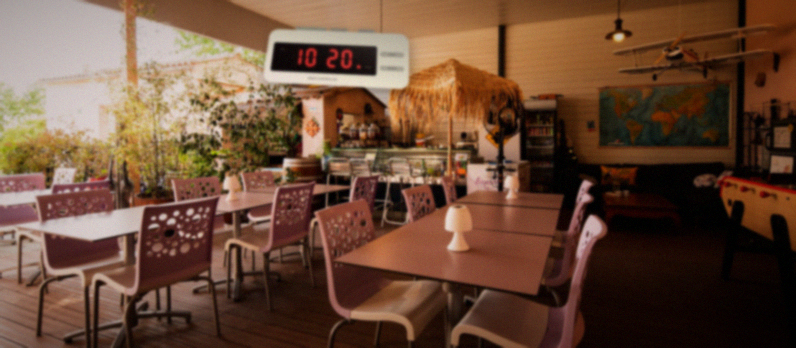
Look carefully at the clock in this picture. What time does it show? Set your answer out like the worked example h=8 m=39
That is h=10 m=20
